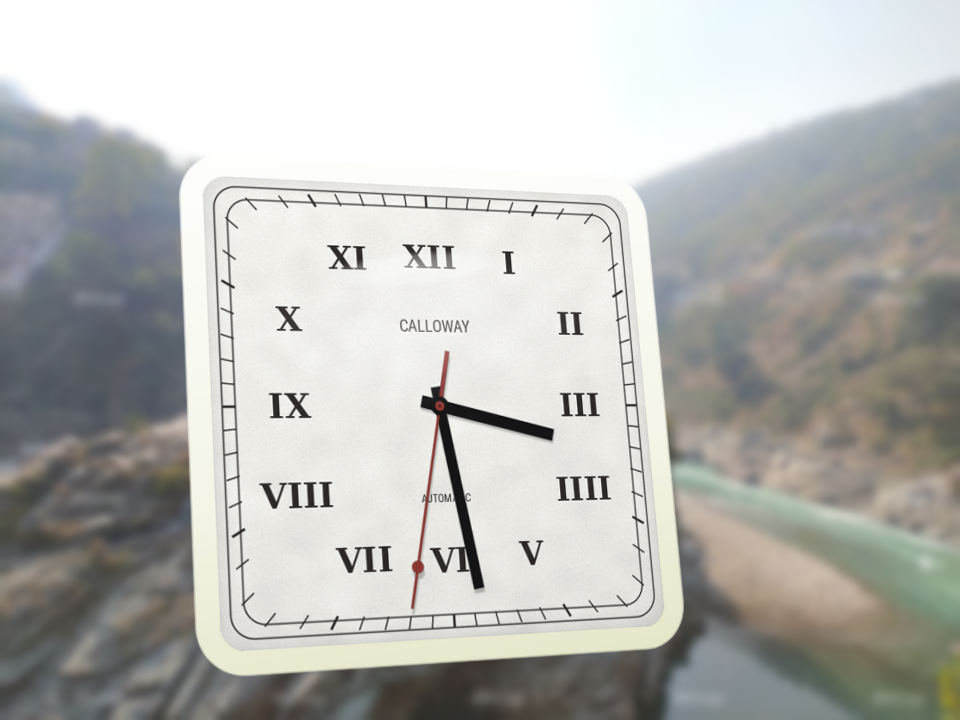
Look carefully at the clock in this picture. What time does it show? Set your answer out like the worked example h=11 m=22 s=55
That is h=3 m=28 s=32
